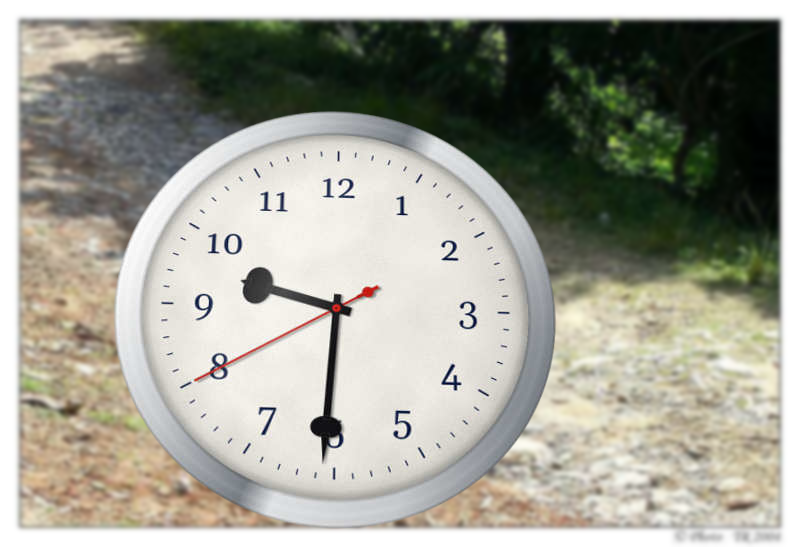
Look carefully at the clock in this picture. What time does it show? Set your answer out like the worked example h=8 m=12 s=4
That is h=9 m=30 s=40
